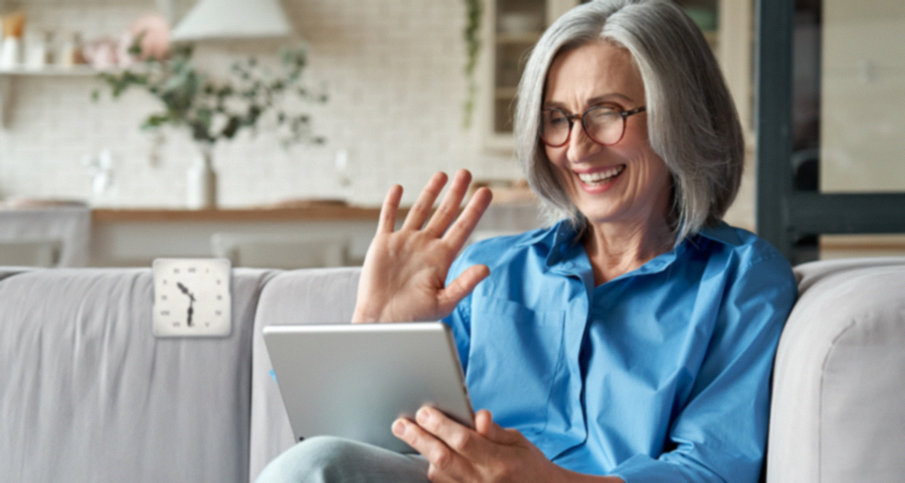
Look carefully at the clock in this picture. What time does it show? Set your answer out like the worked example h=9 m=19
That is h=10 m=31
